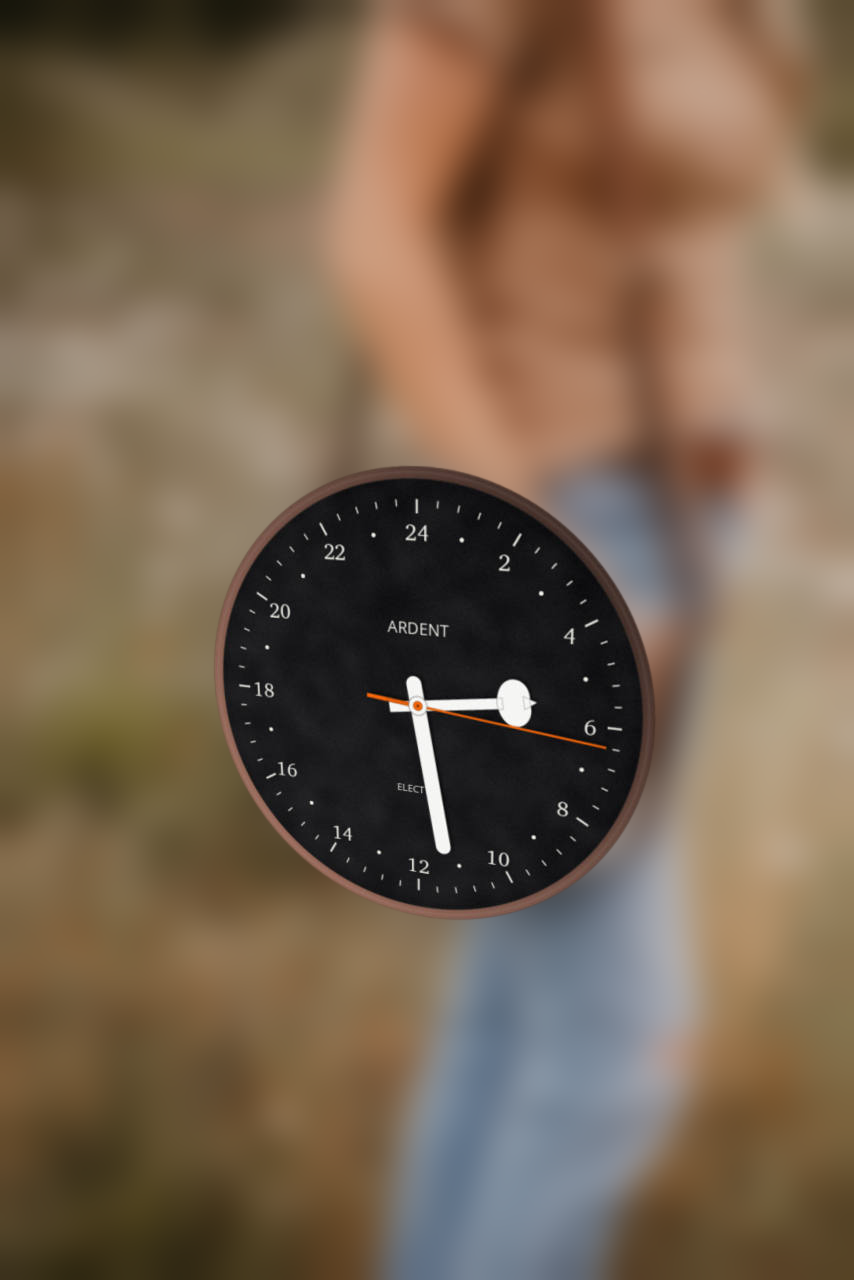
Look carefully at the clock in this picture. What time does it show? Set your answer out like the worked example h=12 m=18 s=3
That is h=5 m=28 s=16
